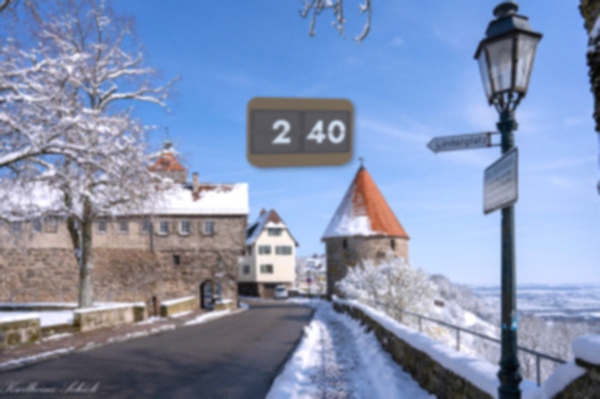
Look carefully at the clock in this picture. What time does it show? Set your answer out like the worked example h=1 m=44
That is h=2 m=40
